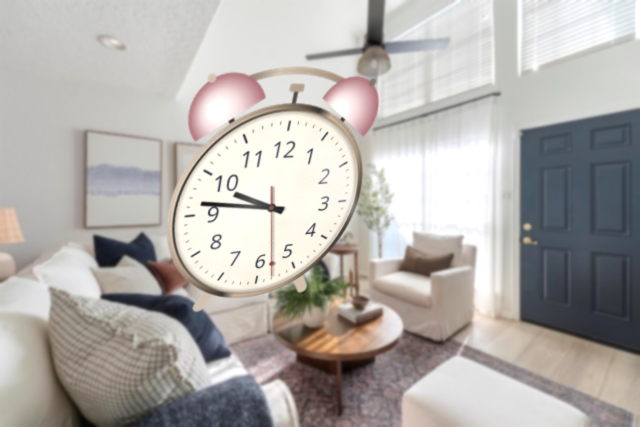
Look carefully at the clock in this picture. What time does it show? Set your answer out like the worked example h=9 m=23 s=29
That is h=9 m=46 s=28
